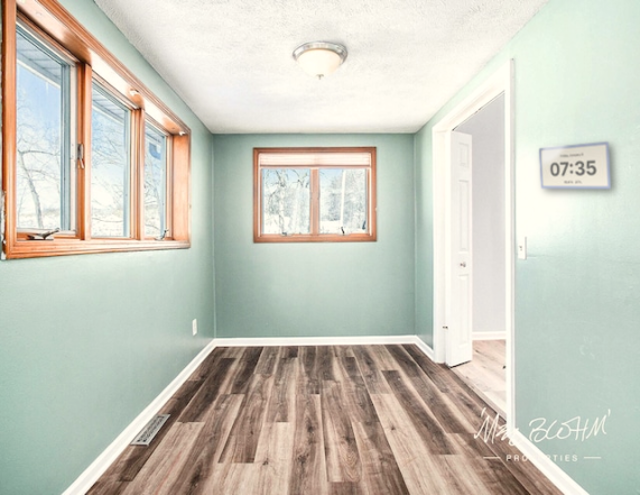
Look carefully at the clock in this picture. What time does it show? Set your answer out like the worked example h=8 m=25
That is h=7 m=35
